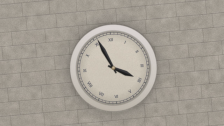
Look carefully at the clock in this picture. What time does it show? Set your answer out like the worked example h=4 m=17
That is h=3 m=56
